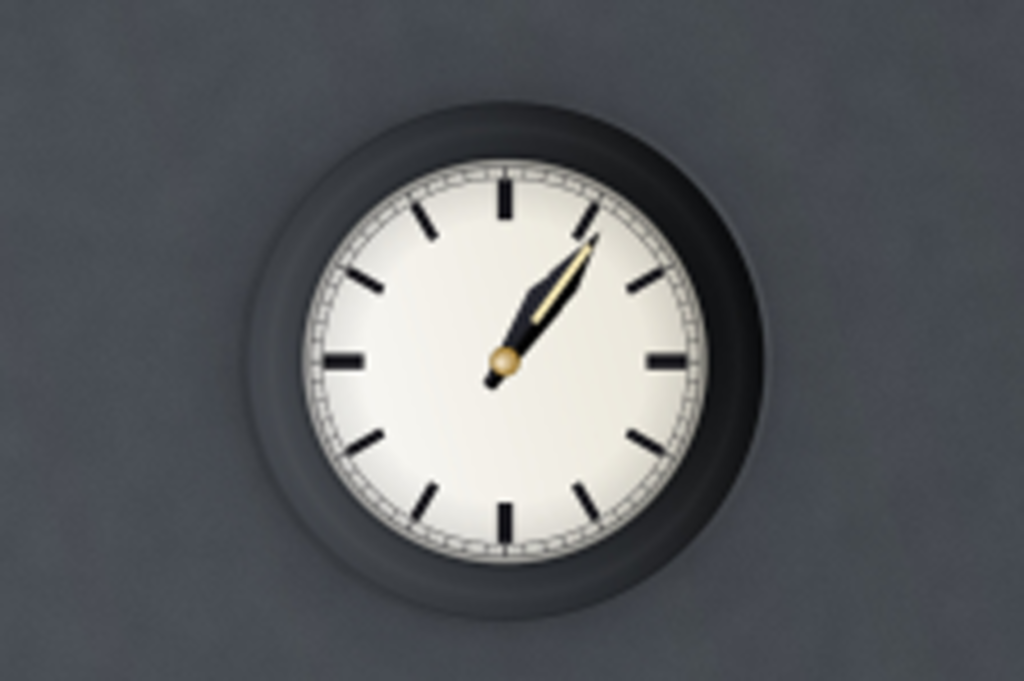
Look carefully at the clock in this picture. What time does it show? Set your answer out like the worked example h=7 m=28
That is h=1 m=6
